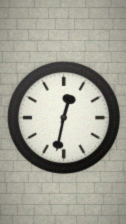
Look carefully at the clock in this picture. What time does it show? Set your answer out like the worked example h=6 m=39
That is h=12 m=32
